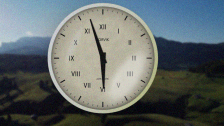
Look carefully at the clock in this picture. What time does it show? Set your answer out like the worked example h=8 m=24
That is h=5 m=57
